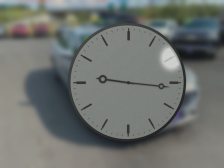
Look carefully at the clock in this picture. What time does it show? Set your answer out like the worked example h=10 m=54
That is h=9 m=16
